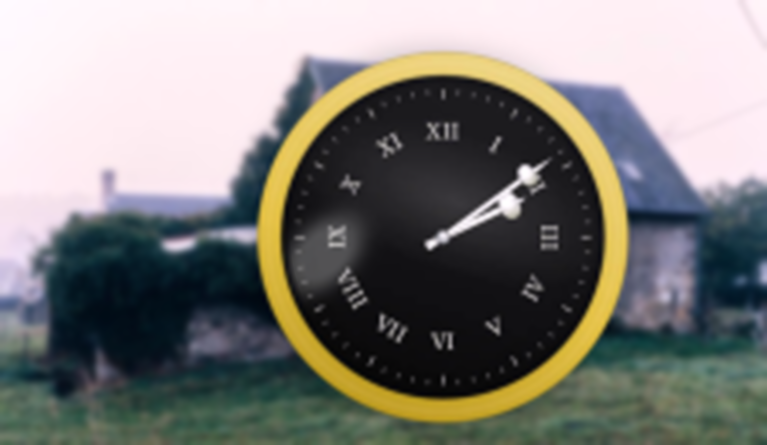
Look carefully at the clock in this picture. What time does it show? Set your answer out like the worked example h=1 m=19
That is h=2 m=9
